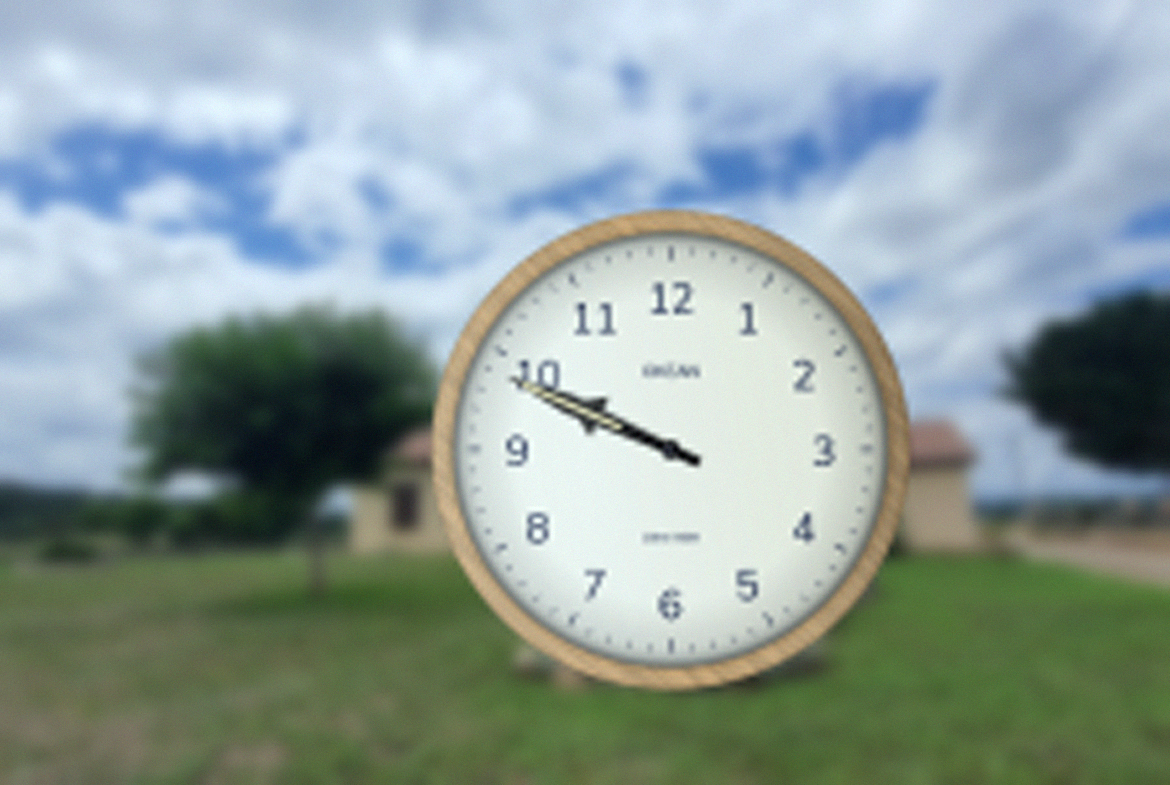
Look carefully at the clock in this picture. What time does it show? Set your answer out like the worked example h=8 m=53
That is h=9 m=49
